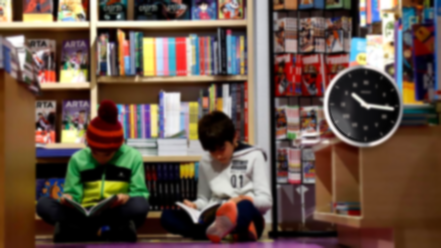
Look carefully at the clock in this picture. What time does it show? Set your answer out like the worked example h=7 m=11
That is h=10 m=16
